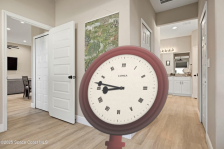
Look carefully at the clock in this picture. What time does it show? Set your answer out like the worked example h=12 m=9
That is h=8 m=47
